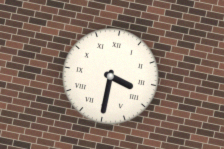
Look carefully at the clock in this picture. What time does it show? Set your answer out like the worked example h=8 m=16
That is h=3 m=30
